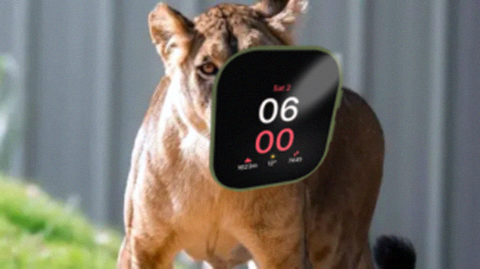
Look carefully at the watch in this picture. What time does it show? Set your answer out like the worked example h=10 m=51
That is h=6 m=0
